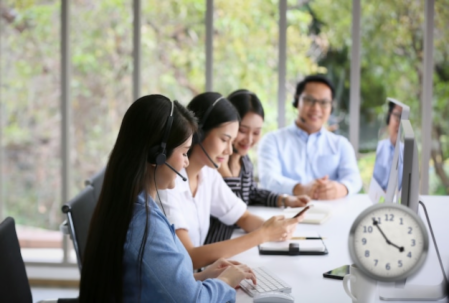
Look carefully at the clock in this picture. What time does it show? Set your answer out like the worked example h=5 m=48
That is h=3 m=54
